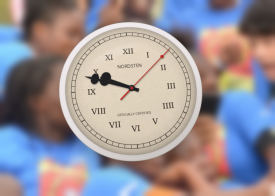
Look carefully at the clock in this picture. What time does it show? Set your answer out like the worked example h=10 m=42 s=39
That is h=9 m=48 s=8
